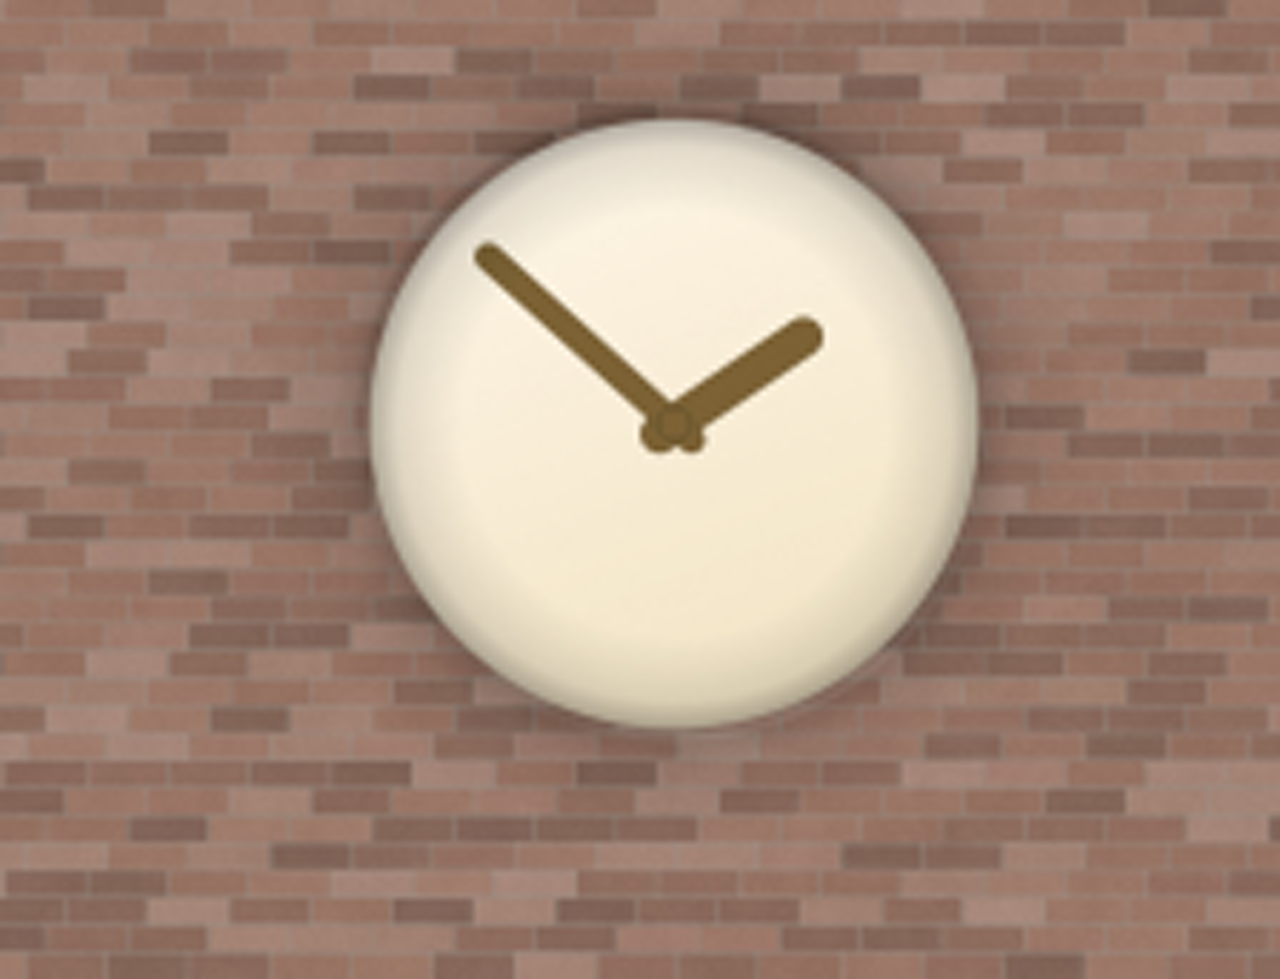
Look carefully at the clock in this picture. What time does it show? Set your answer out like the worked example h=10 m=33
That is h=1 m=52
